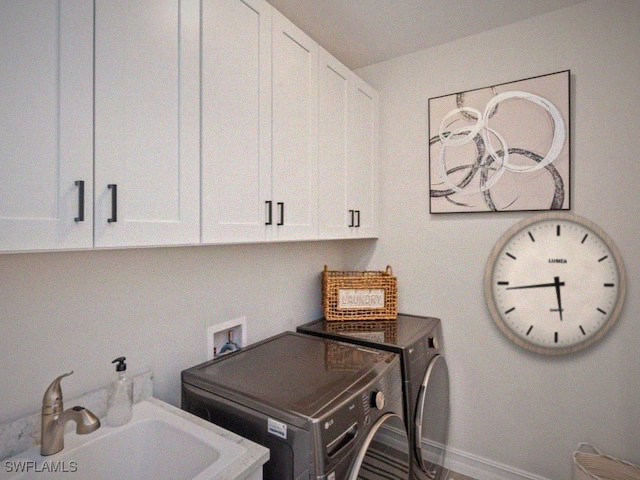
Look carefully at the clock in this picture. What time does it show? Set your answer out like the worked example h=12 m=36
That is h=5 m=44
